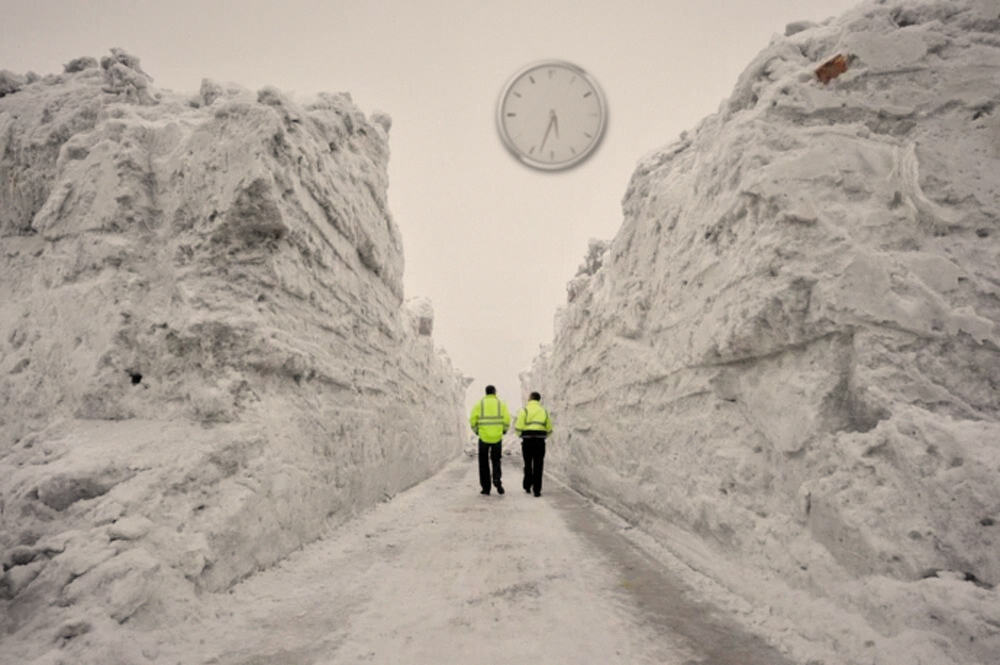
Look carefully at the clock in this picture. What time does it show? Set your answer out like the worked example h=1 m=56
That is h=5 m=33
